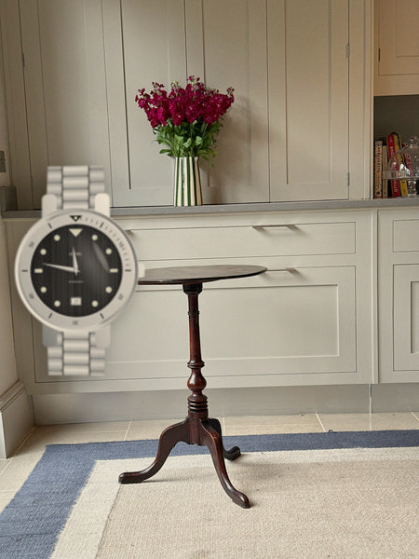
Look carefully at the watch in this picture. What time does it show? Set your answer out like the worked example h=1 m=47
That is h=11 m=47
